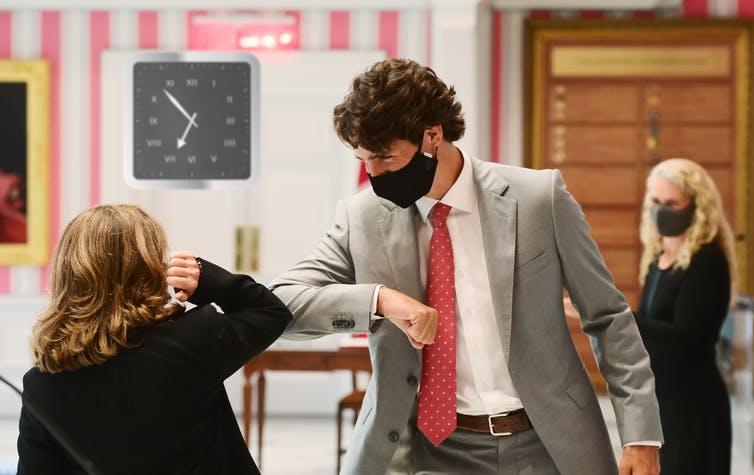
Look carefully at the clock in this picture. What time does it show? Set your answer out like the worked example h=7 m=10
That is h=6 m=53
